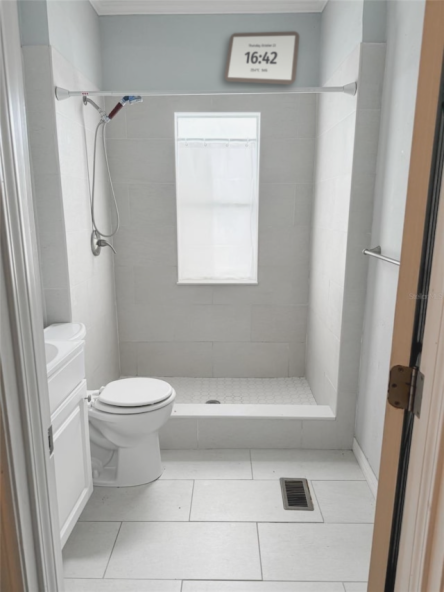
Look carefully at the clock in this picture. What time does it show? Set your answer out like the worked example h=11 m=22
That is h=16 m=42
